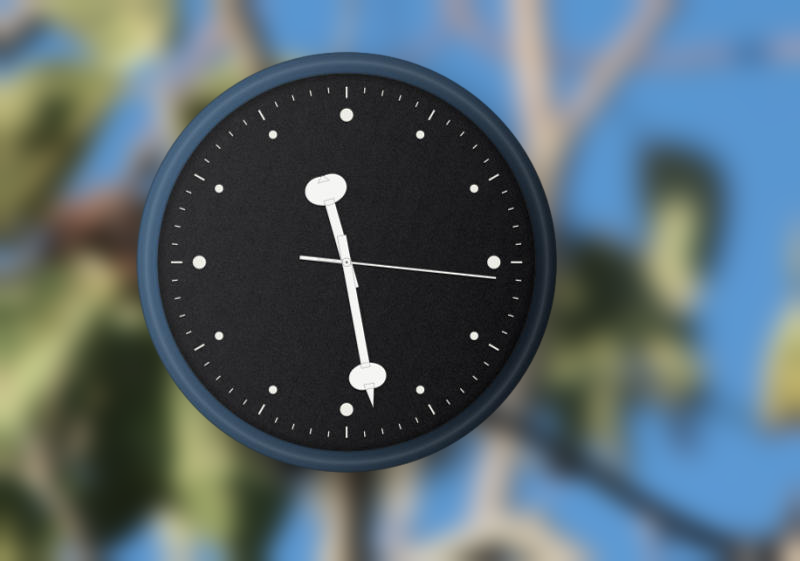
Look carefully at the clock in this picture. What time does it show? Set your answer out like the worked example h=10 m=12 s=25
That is h=11 m=28 s=16
